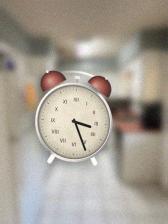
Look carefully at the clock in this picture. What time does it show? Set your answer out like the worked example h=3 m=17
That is h=3 m=26
